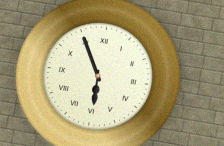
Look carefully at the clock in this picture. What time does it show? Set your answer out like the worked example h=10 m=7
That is h=5 m=55
